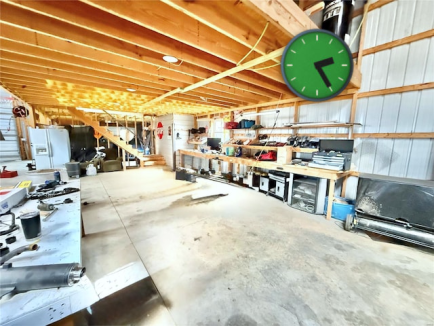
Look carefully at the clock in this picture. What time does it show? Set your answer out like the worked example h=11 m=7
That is h=2 m=25
